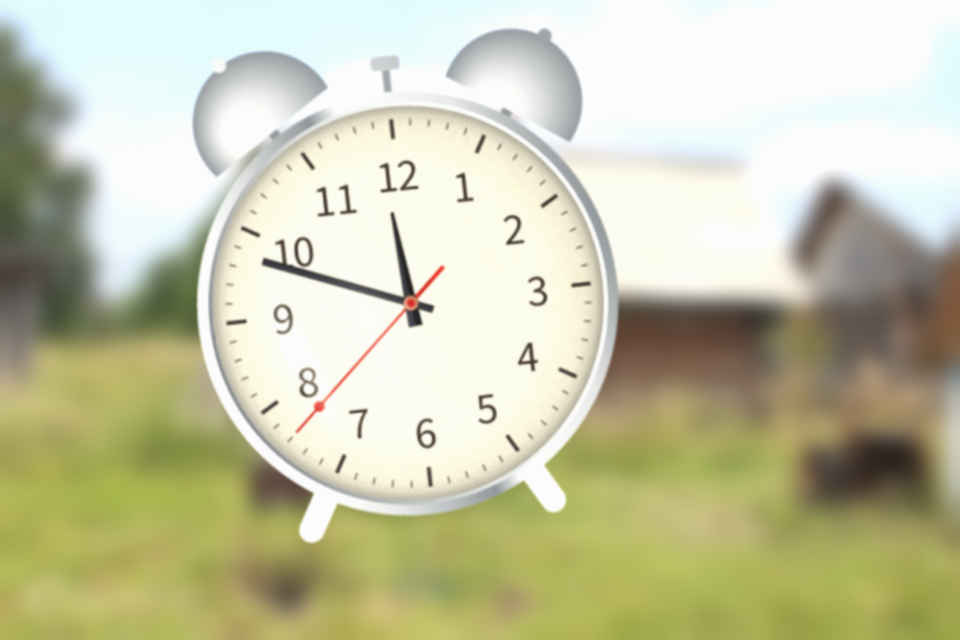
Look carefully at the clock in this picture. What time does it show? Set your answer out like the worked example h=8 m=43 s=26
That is h=11 m=48 s=38
